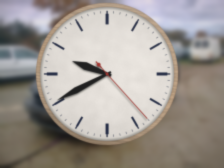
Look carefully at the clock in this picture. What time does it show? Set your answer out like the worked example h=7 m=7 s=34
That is h=9 m=40 s=23
